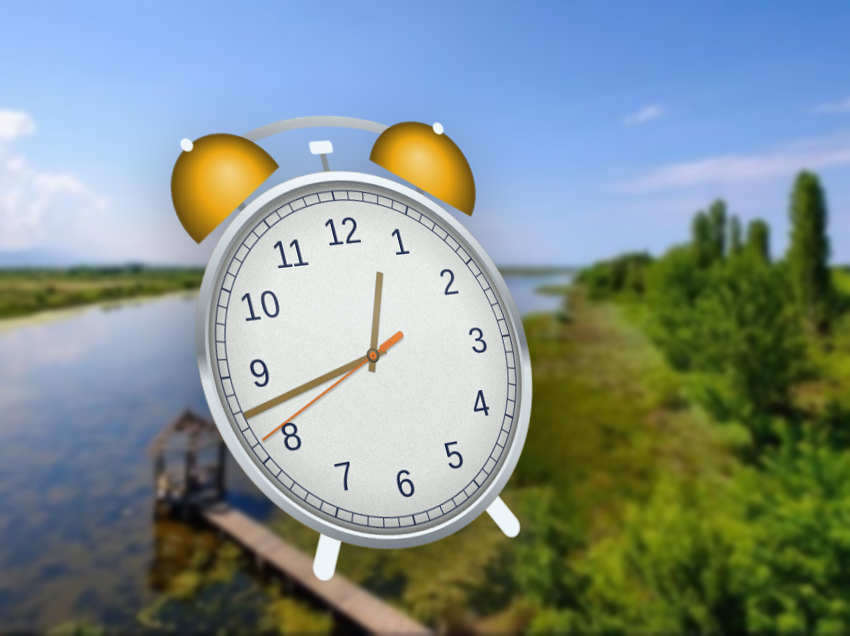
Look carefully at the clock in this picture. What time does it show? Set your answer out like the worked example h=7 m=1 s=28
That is h=12 m=42 s=41
